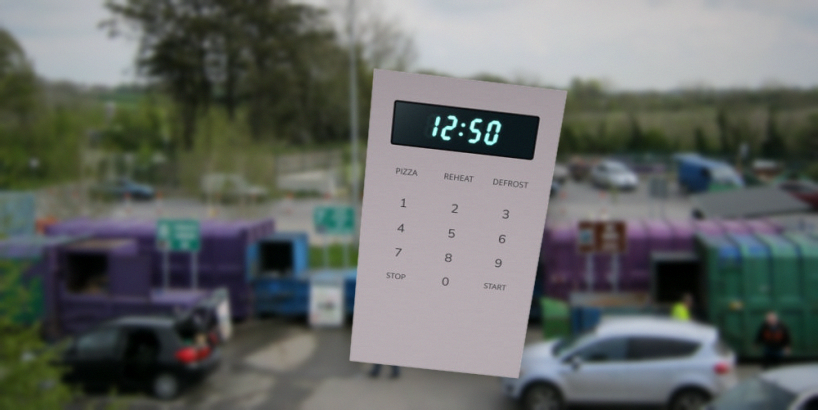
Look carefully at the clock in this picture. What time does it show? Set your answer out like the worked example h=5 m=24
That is h=12 m=50
